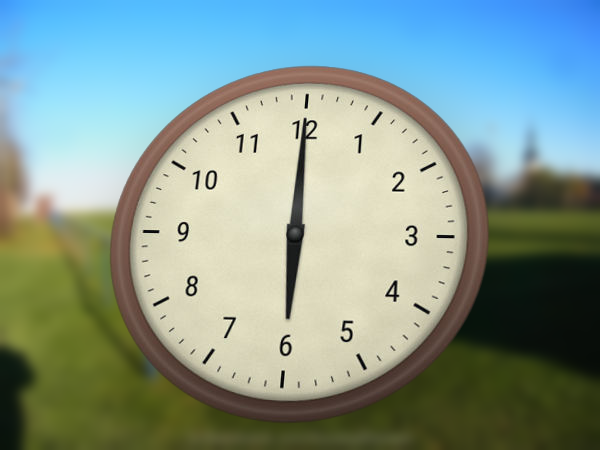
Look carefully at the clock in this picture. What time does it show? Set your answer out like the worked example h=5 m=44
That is h=6 m=0
